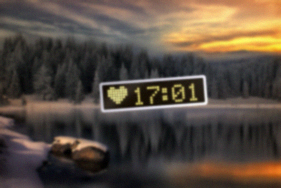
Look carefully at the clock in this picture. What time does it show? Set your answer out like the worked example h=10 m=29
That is h=17 m=1
